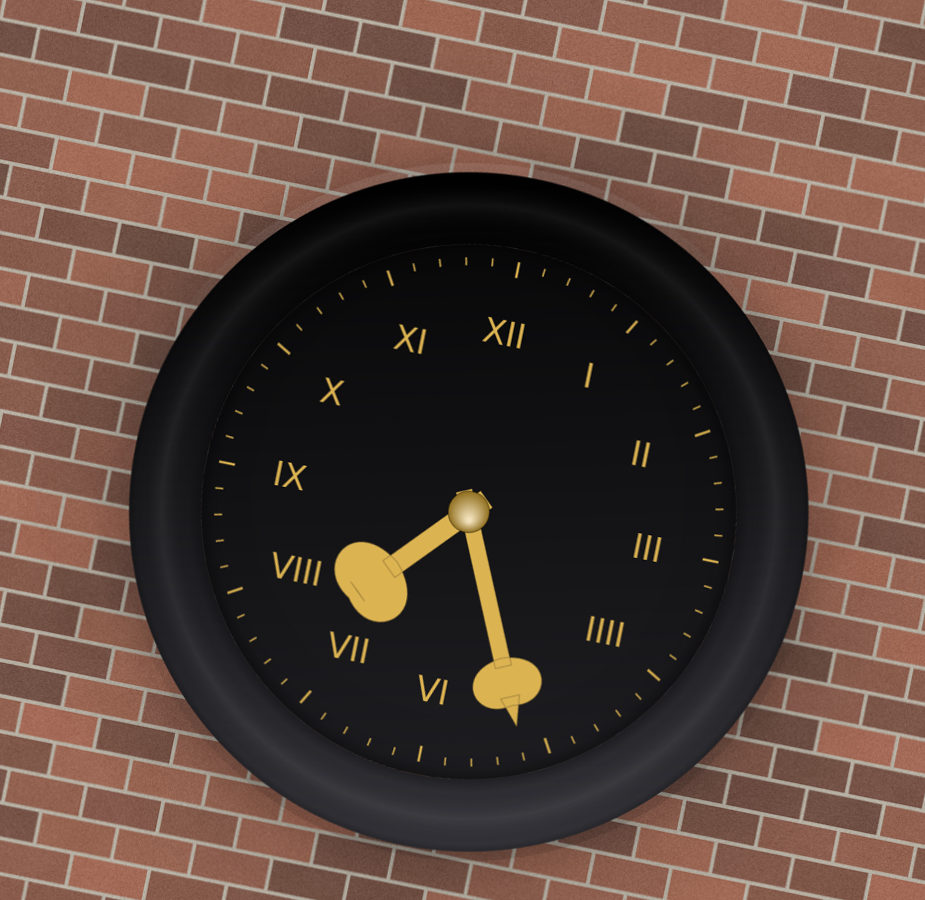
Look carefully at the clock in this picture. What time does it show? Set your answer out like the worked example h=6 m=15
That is h=7 m=26
